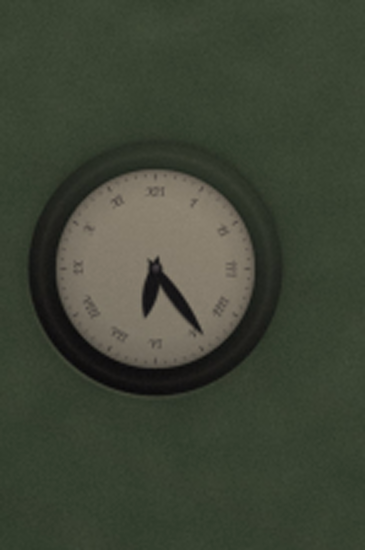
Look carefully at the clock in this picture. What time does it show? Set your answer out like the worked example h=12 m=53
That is h=6 m=24
